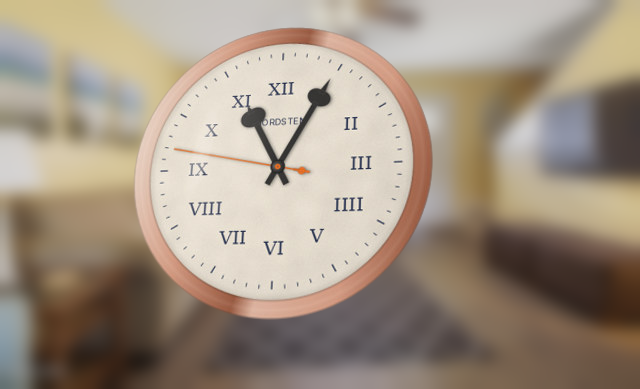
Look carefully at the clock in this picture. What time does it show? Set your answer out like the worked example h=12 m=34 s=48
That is h=11 m=4 s=47
